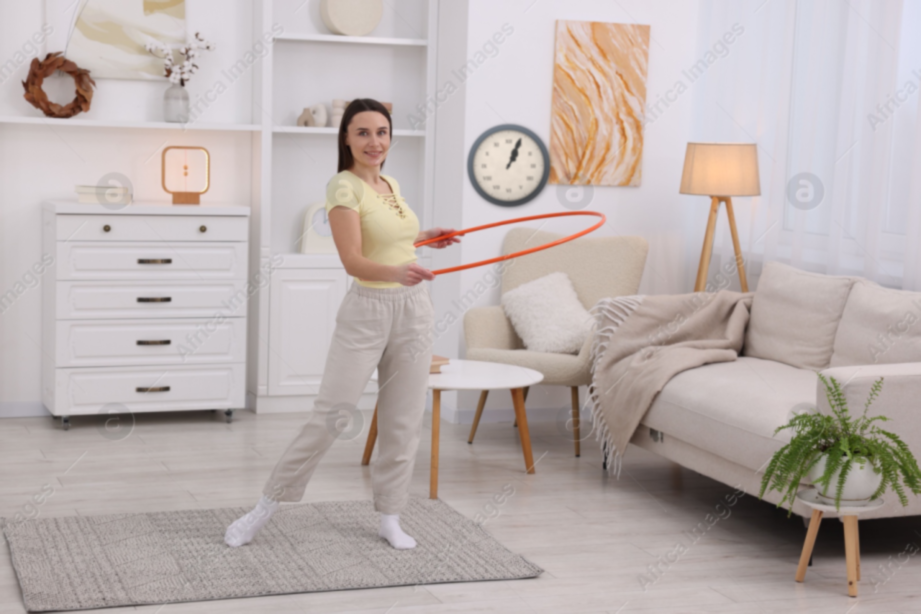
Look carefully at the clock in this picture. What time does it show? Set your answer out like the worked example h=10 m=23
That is h=1 m=4
